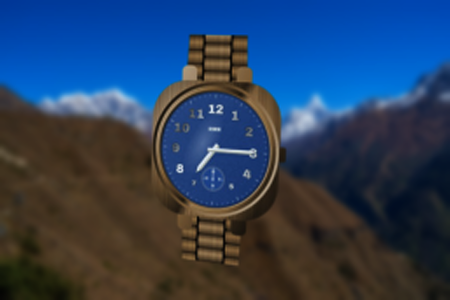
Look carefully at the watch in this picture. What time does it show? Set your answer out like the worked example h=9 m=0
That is h=7 m=15
